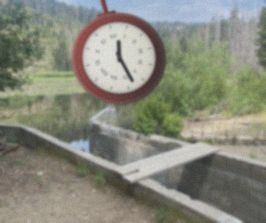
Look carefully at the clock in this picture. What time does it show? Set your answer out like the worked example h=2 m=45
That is h=12 m=28
